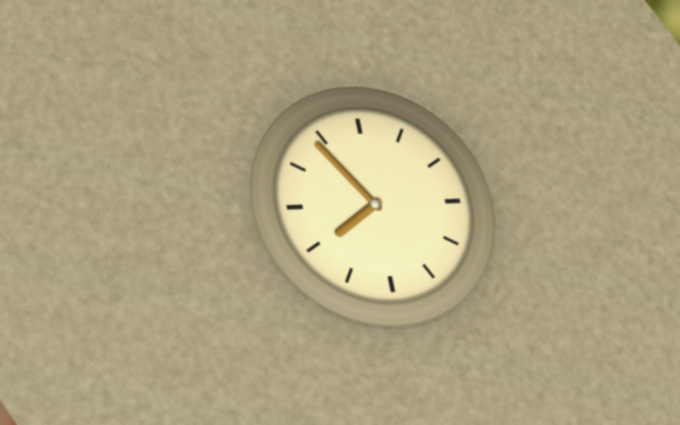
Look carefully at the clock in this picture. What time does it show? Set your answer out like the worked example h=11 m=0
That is h=7 m=54
